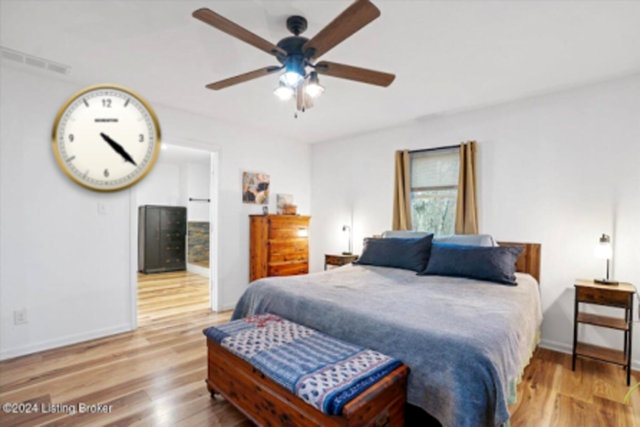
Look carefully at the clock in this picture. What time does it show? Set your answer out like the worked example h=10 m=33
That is h=4 m=22
